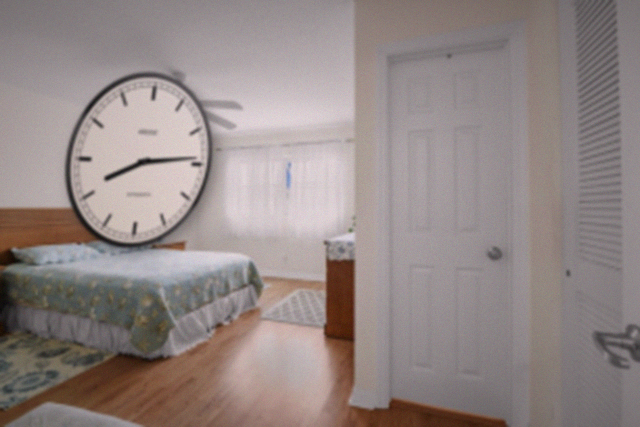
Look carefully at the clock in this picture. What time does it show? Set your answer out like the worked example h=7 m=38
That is h=8 m=14
